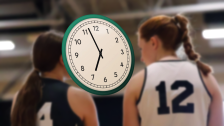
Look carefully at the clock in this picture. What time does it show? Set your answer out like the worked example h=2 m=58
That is h=6 m=57
